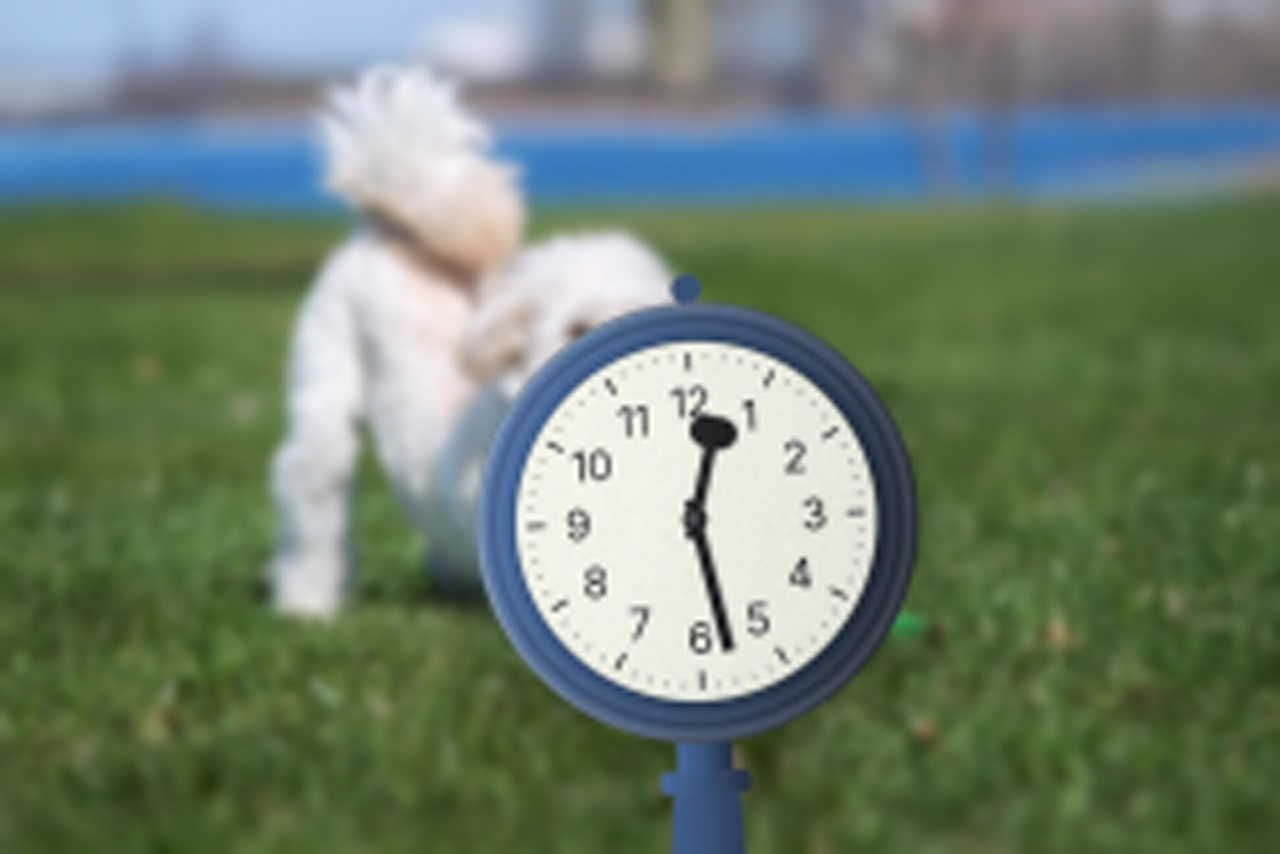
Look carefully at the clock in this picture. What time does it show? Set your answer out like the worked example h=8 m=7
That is h=12 m=28
